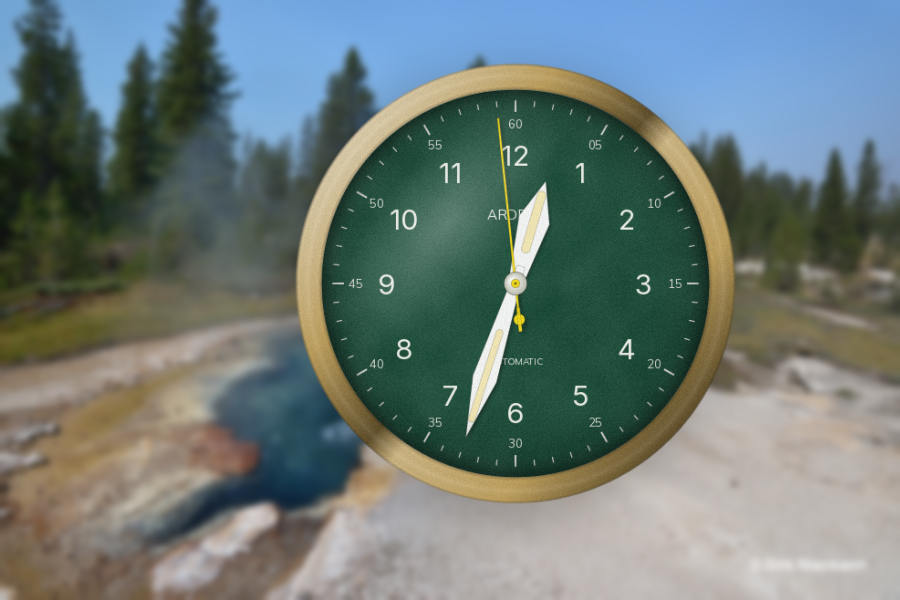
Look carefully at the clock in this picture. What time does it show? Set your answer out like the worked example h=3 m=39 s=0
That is h=12 m=32 s=59
